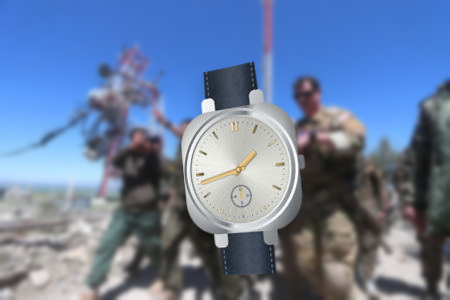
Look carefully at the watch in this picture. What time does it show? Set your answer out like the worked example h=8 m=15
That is h=1 m=43
